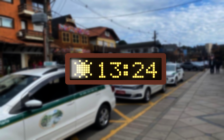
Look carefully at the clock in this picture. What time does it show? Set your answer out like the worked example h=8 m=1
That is h=13 m=24
